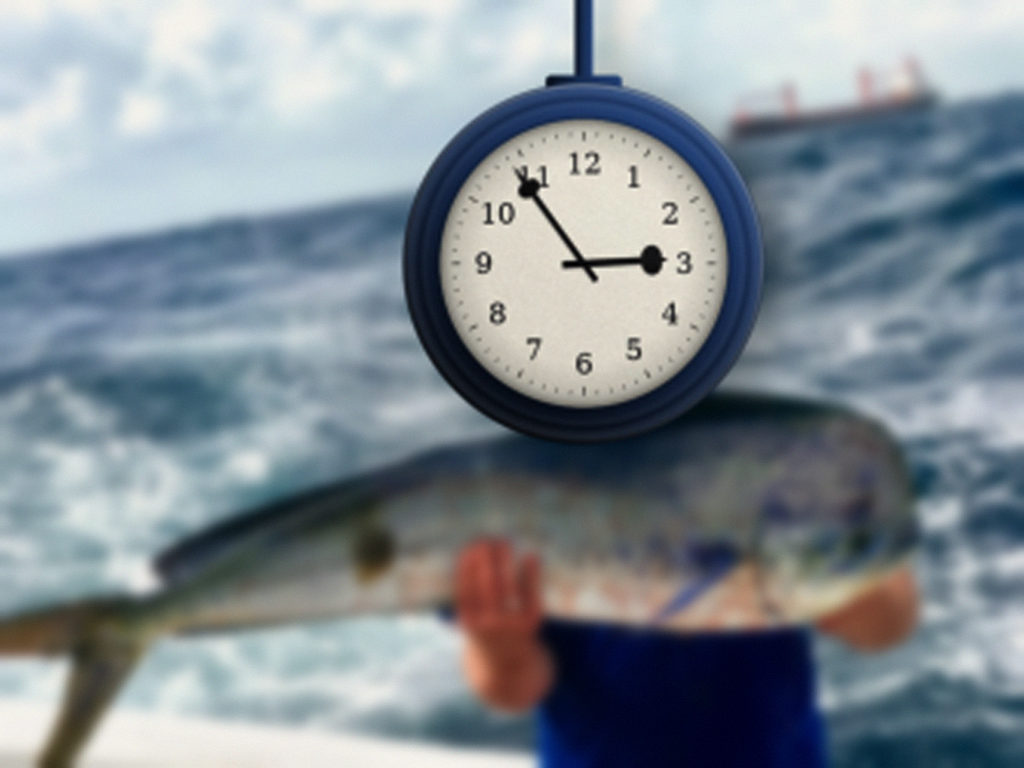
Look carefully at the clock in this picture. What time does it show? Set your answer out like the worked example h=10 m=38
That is h=2 m=54
